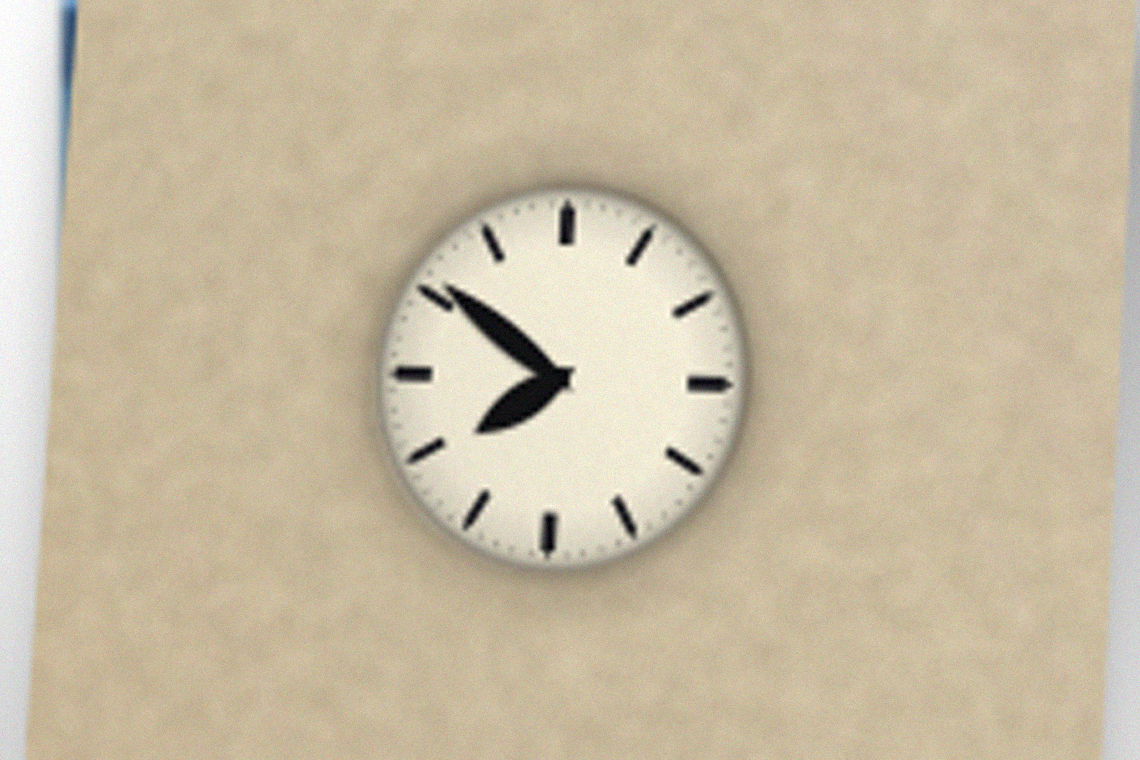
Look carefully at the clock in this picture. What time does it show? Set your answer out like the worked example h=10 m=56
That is h=7 m=51
